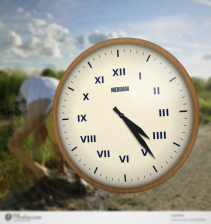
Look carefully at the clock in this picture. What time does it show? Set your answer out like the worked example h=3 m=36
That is h=4 m=24
